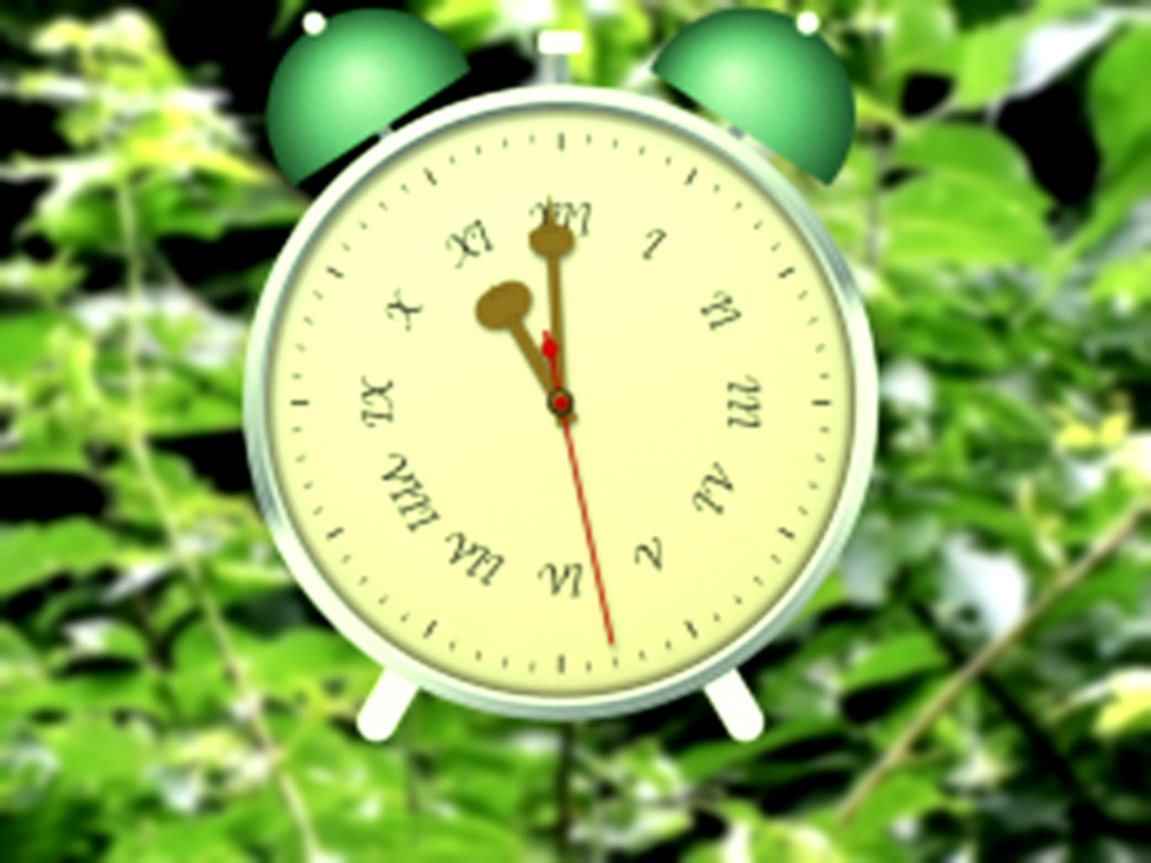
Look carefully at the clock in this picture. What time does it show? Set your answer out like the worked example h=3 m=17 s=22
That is h=10 m=59 s=28
